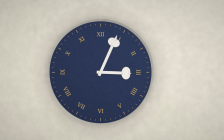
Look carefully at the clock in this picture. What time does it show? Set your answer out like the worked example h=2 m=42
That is h=3 m=4
